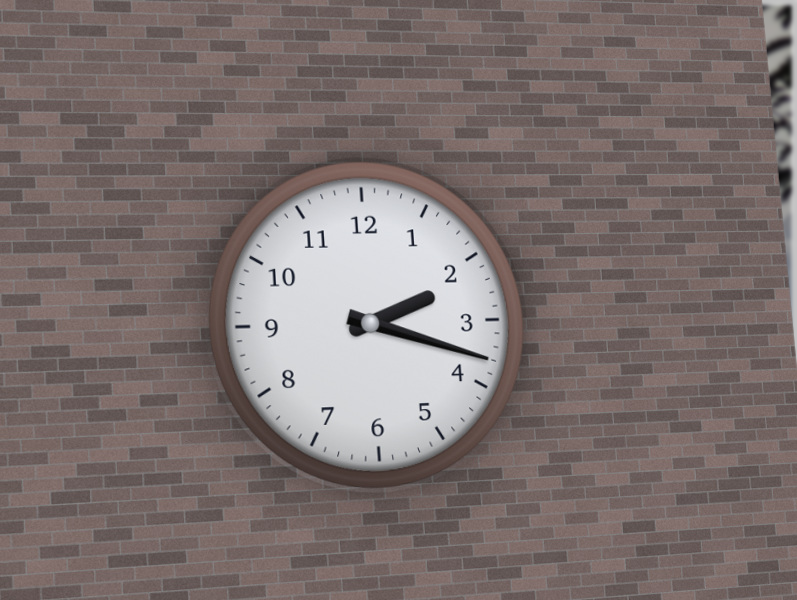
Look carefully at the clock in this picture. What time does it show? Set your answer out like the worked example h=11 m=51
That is h=2 m=18
